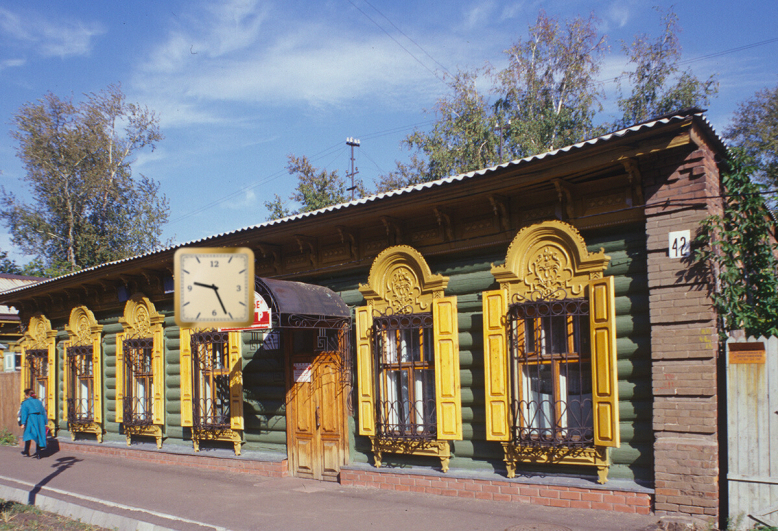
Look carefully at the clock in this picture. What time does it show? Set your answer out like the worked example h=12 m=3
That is h=9 m=26
